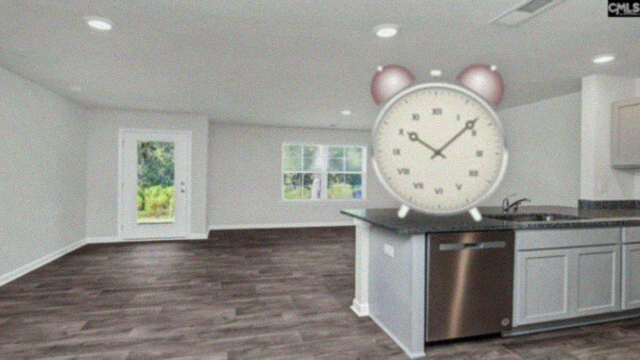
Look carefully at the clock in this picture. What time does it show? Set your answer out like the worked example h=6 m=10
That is h=10 m=8
